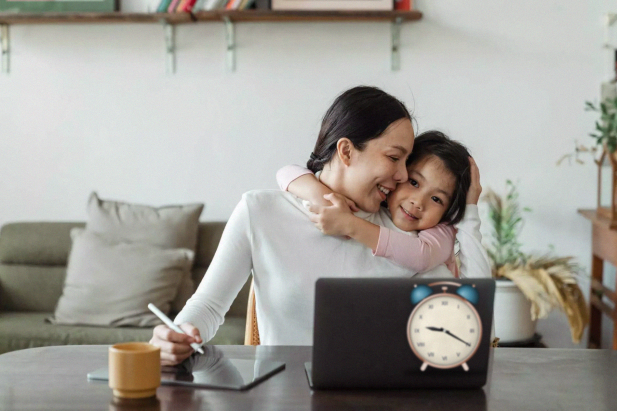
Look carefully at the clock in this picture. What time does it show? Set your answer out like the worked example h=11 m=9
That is h=9 m=20
